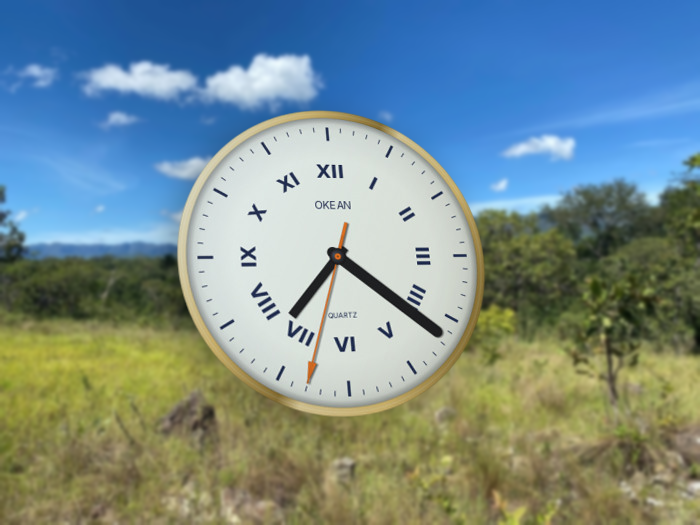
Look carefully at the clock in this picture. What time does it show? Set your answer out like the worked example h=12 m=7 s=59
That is h=7 m=21 s=33
